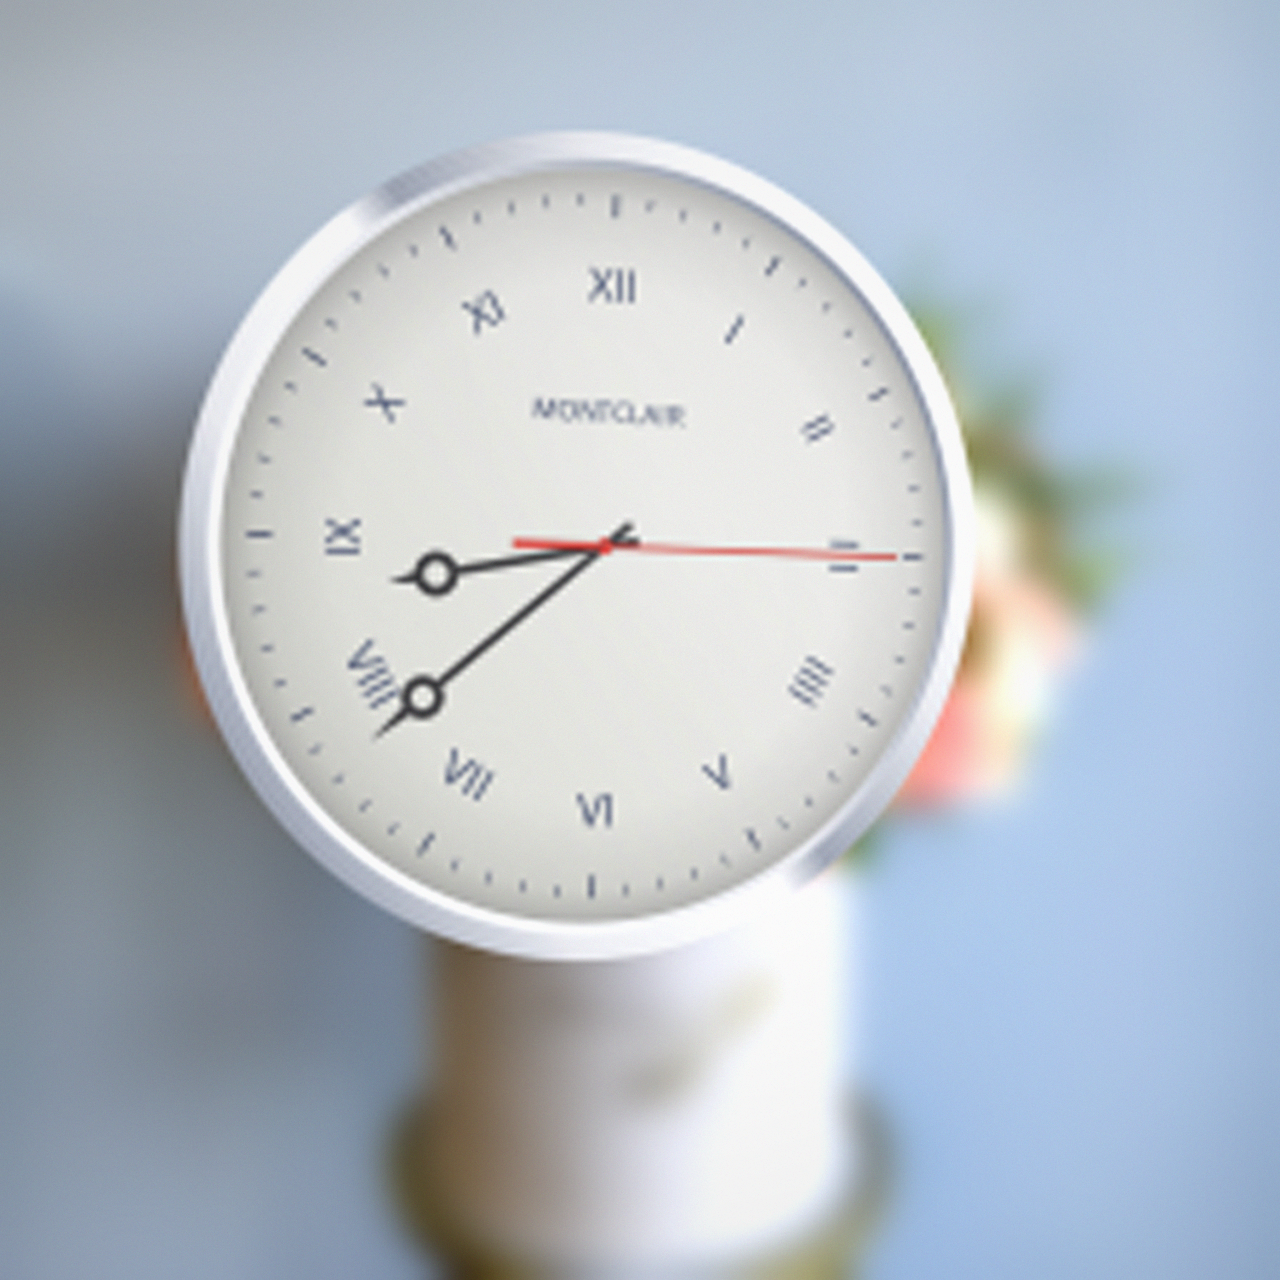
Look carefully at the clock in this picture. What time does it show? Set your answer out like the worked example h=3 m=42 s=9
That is h=8 m=38 s=15
